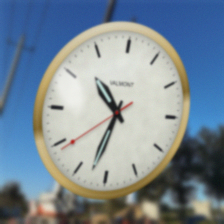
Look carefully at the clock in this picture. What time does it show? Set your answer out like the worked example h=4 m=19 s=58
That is h=10 m=32 s=39
